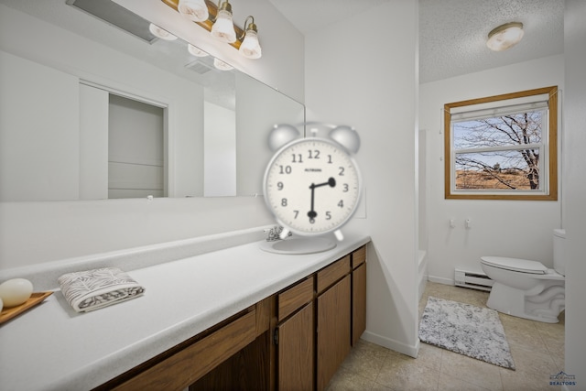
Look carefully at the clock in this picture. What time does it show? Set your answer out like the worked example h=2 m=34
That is h=2 m=30
